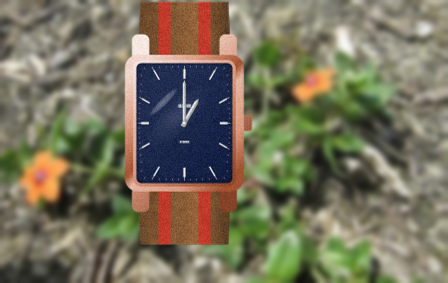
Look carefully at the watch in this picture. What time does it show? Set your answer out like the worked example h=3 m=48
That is h=1 m=0
